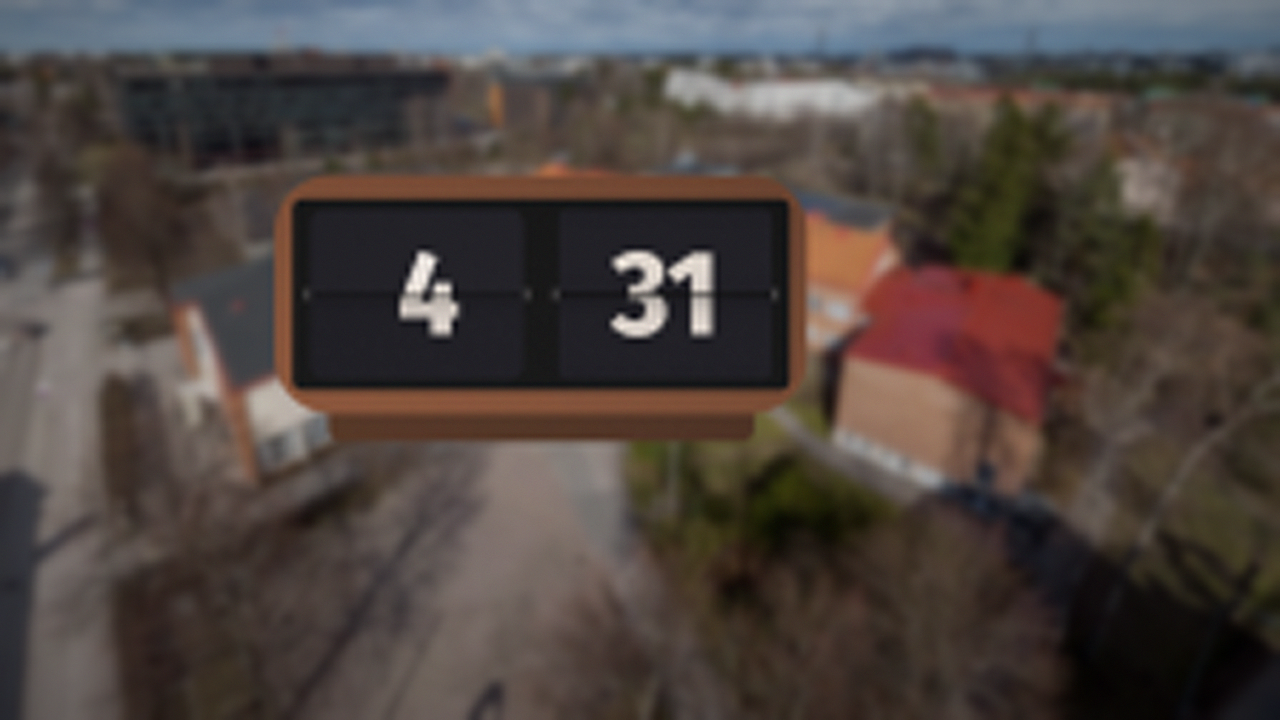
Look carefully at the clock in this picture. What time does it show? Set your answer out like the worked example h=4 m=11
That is h=4 m=31
